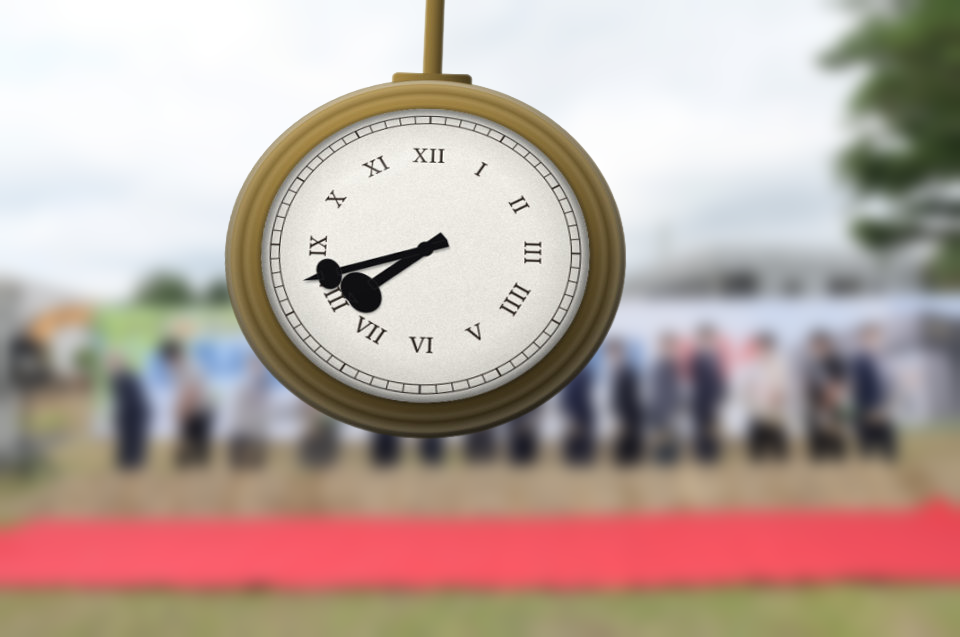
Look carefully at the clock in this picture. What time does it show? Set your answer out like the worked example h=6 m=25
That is h=7 m=42
